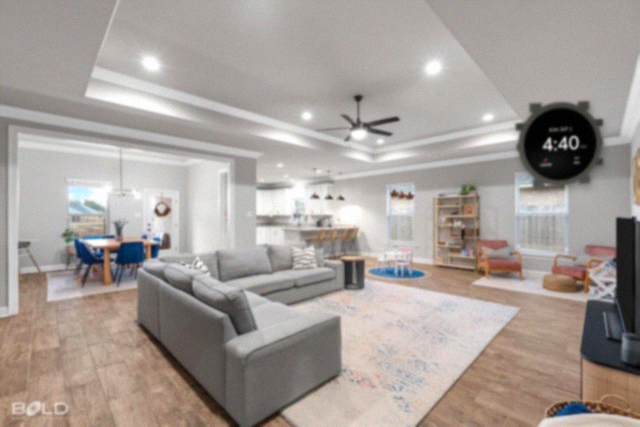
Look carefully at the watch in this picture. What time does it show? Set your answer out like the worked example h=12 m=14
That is h=4 m=40
